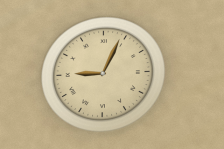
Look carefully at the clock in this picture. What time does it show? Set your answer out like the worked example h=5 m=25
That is h=9 m=4
